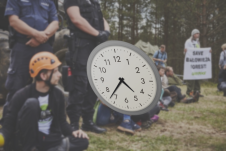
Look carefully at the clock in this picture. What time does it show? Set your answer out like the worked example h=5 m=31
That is h=4 m=37
